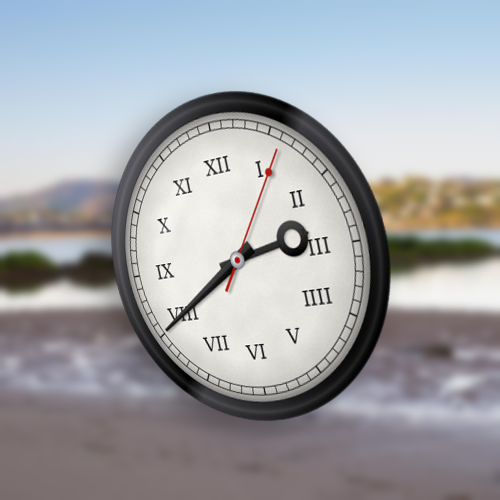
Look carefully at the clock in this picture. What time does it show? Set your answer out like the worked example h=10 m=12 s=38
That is h=2 m=40 s=6
